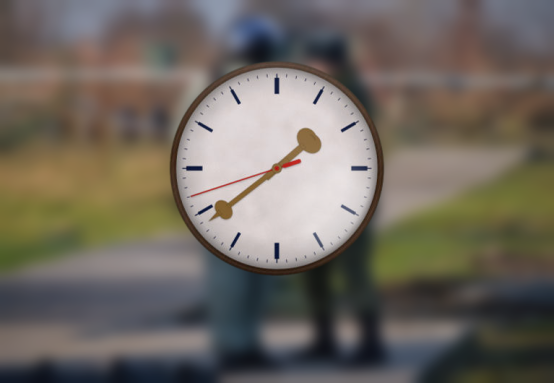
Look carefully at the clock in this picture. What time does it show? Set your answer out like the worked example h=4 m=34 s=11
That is h=1 m=38 s=42
